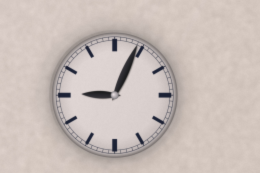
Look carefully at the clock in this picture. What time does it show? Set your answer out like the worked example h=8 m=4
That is h=9 m=4
